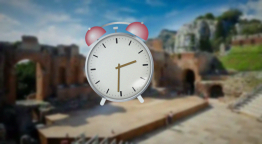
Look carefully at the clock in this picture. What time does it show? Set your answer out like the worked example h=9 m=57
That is h=2 m=31
